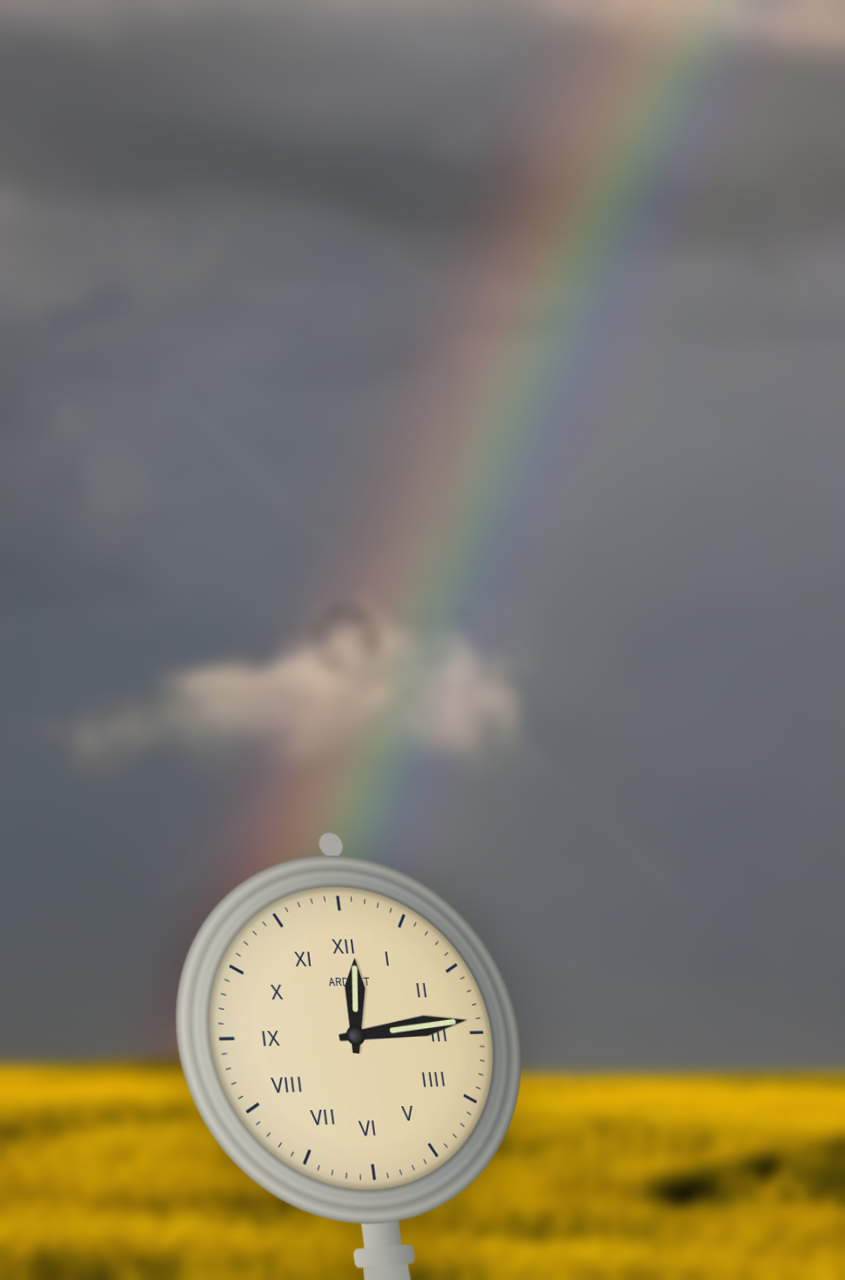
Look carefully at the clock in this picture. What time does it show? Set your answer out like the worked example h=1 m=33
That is h=12 m=14
